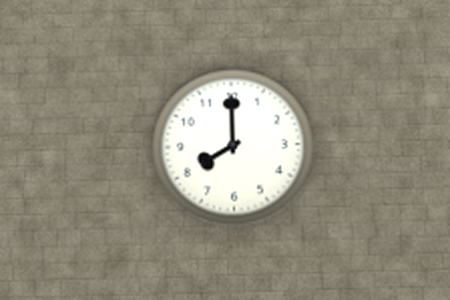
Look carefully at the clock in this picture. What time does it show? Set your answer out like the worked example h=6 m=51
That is h=8 m=0
